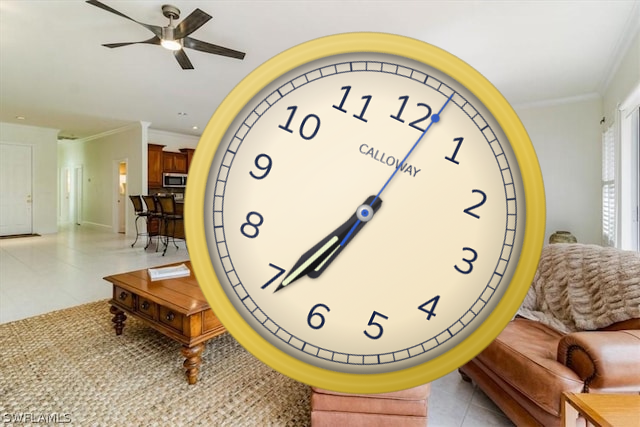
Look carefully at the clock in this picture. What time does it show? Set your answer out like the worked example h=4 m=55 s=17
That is h=6 m=34 s=2
